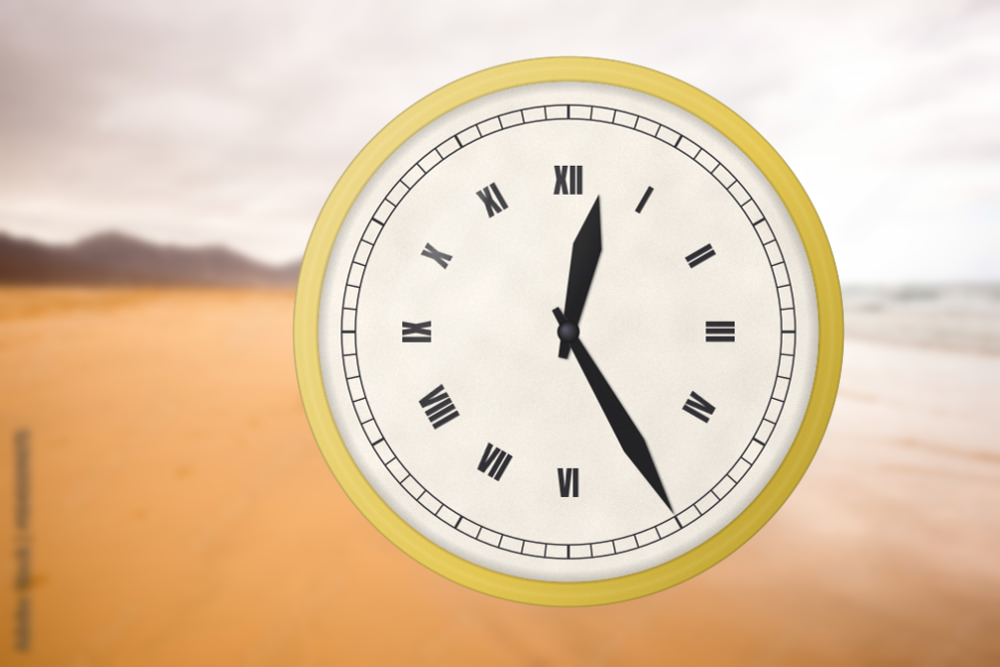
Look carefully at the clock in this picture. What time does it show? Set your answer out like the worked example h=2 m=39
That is h=12 m=25
